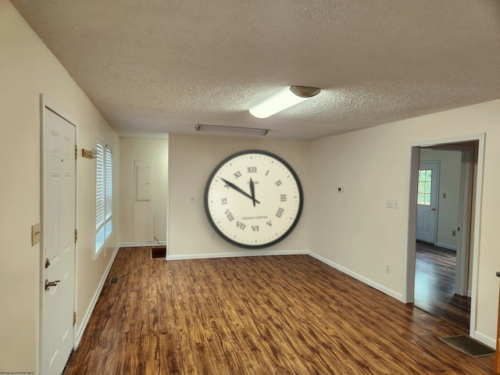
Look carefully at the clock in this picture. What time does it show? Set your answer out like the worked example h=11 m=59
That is h=11 m=51
